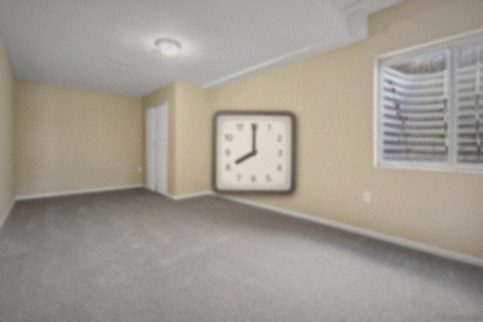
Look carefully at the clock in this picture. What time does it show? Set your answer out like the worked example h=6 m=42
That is h=8 m=0
